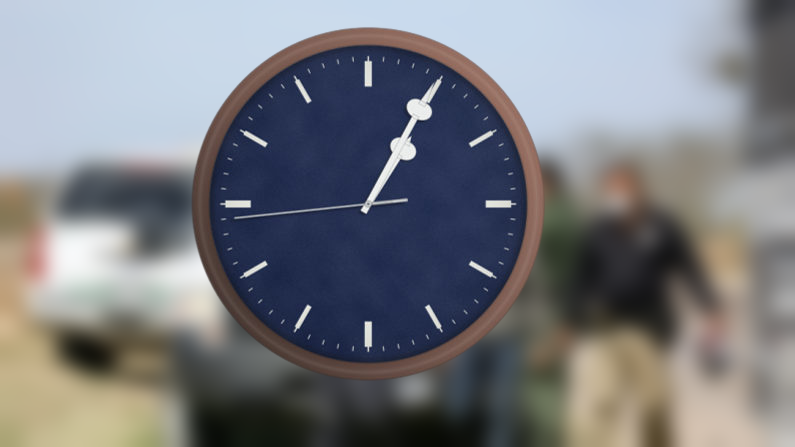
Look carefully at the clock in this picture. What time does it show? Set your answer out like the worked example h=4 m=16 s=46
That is h=1 m=4 s=44
